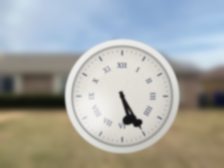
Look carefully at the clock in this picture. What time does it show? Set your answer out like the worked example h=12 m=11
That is h=5 m=25
